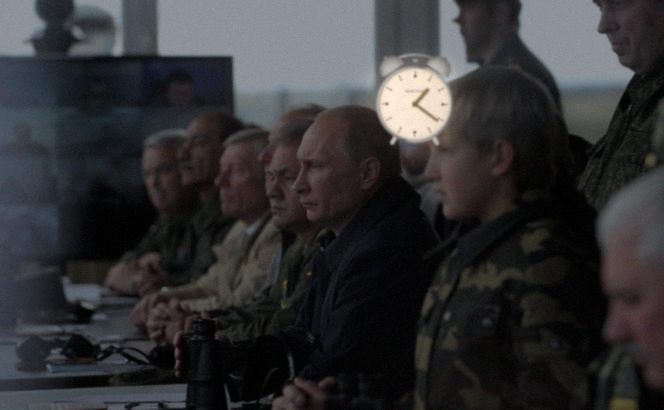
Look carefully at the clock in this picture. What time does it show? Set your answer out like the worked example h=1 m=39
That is h=1 m=21
